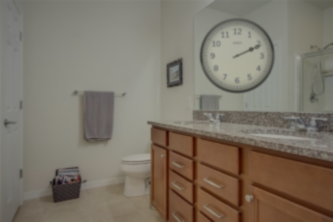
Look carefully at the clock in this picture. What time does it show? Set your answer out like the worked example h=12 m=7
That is h=2 m=11
